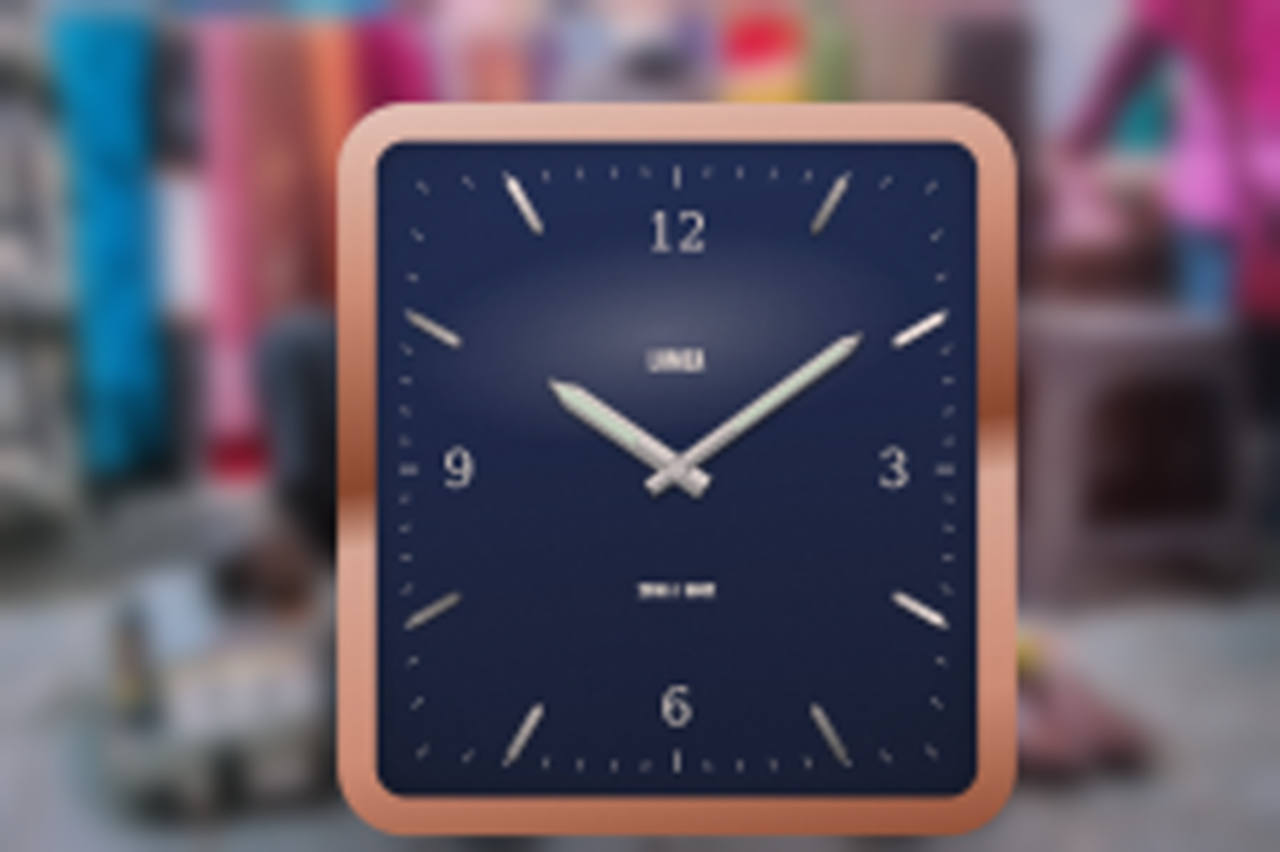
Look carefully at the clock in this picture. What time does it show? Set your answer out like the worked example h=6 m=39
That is h=10 m=9
